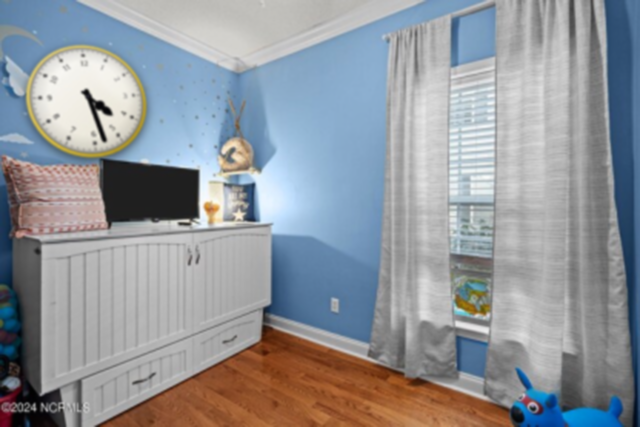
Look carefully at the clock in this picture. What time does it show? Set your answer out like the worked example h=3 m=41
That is h=4 m=28
